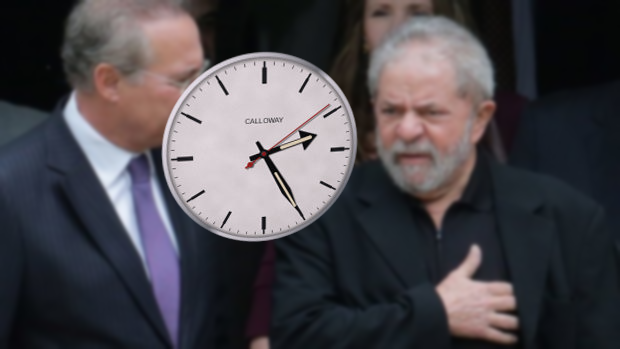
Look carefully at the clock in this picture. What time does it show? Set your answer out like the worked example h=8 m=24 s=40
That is h=2 m=25 s=9
